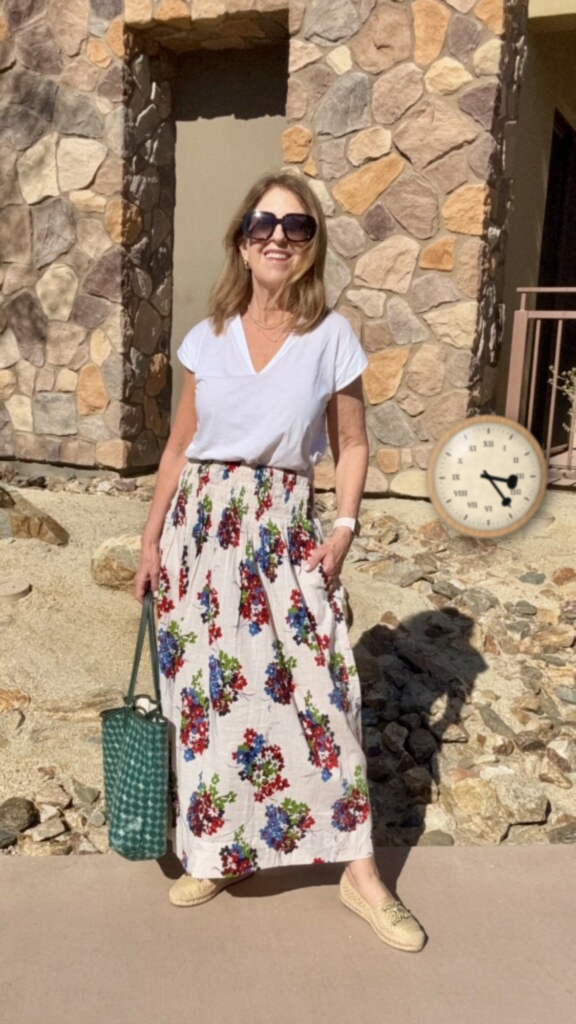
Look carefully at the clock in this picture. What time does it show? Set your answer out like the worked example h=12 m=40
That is h=3 m=24
